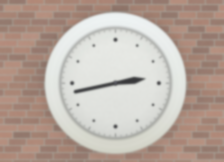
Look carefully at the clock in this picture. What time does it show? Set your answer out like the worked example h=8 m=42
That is h=2 m=43
